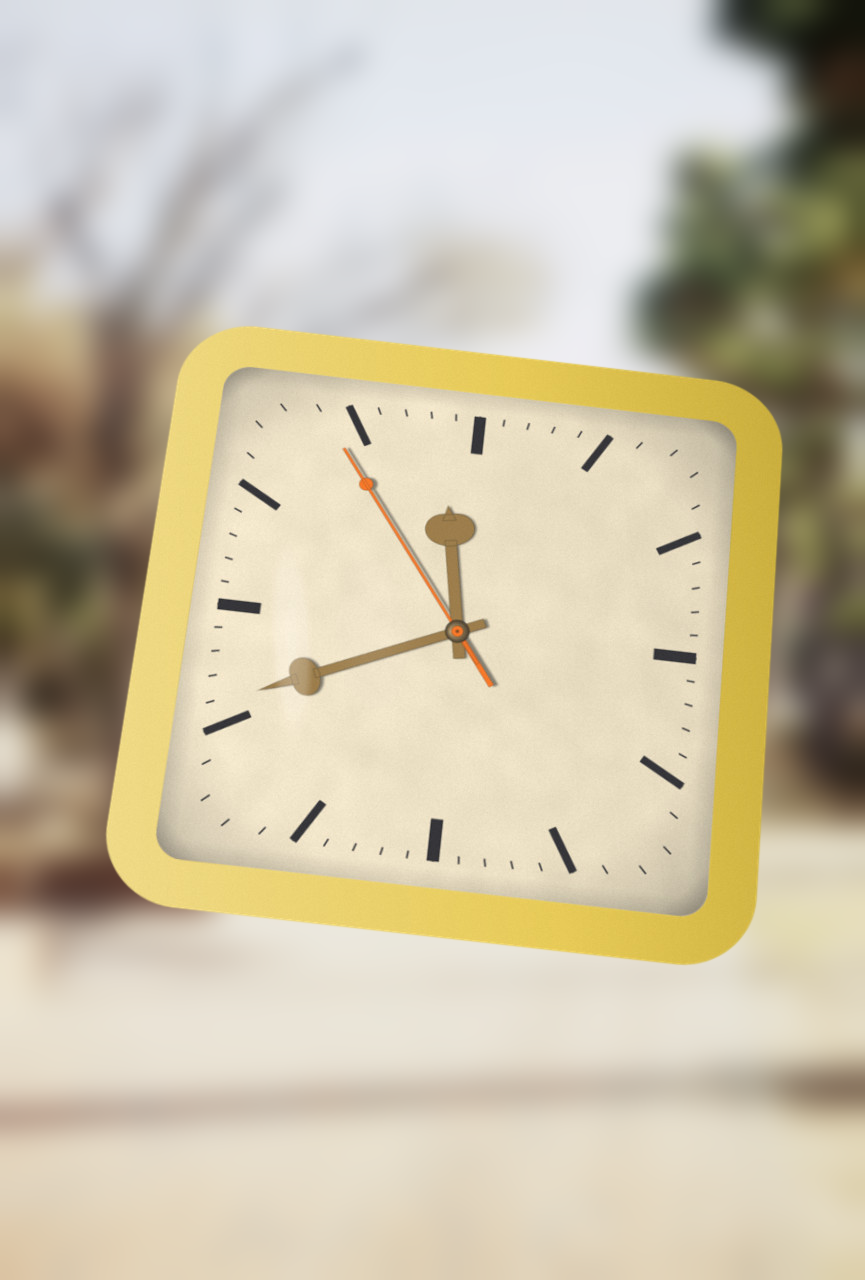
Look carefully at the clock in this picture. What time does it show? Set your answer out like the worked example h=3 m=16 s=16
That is h=11 m=40 s=54
